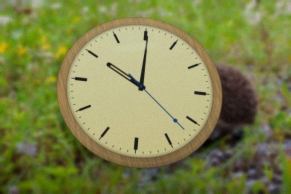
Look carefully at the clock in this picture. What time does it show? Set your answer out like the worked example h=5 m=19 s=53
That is h=10 m=0 s=22
